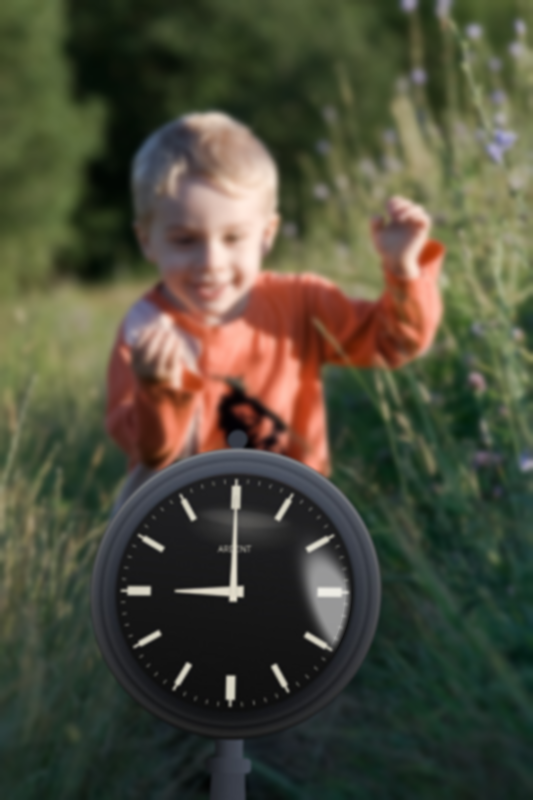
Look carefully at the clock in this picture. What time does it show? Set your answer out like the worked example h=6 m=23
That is h=9 m=0
